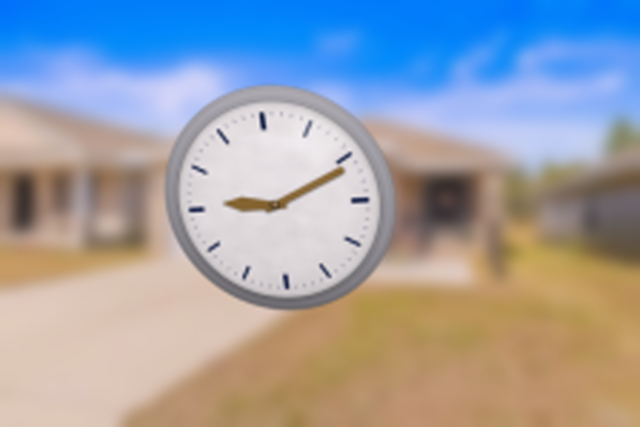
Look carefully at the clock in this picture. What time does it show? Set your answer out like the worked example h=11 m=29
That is h=9 m=11
